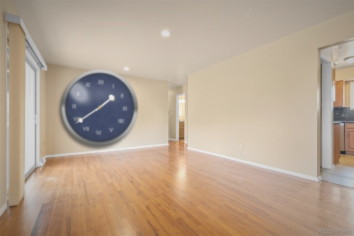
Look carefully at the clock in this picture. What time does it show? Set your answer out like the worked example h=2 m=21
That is h=1 m=39
